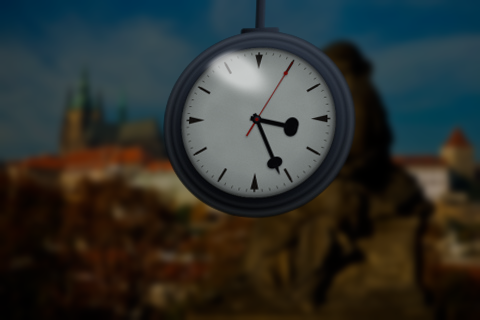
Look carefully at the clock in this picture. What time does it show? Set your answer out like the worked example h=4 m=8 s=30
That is h=3 m=26 s=5
